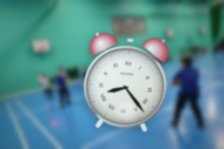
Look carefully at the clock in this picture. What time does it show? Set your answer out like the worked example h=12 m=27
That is h=8 m=23
